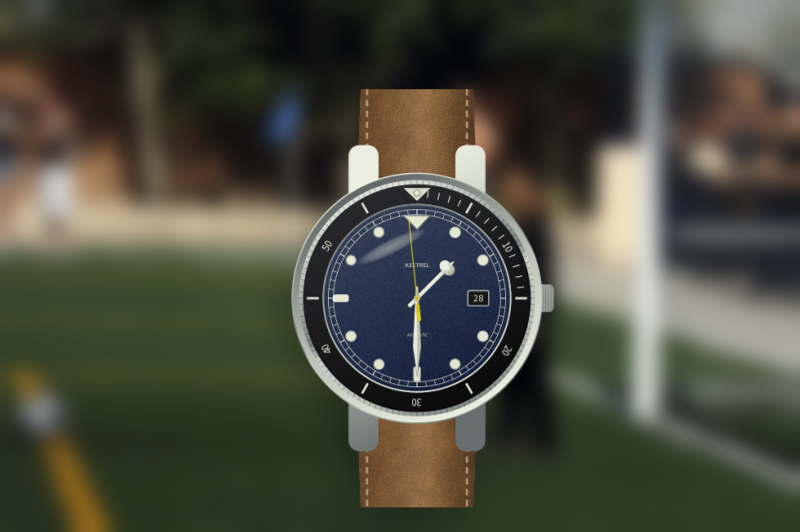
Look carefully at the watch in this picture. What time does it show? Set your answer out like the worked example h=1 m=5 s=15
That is h=1 m=29 s=59
